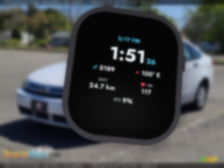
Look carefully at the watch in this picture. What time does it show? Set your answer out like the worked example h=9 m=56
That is h=1 m=51
